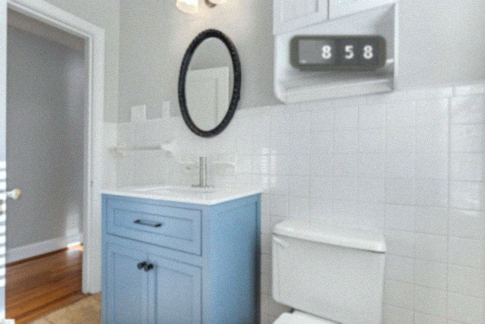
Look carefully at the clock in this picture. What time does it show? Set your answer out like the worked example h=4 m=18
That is h=8 m=58
